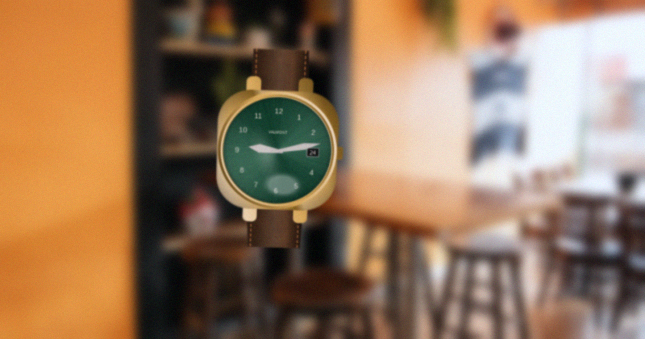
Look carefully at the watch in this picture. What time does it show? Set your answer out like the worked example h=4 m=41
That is h=9 m=13
